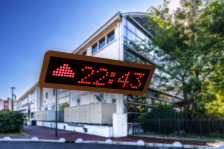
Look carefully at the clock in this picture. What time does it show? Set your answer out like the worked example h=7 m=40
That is h=22 m=43
